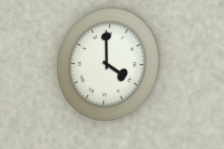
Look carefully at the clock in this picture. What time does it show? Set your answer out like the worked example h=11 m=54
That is h=3 m=59
